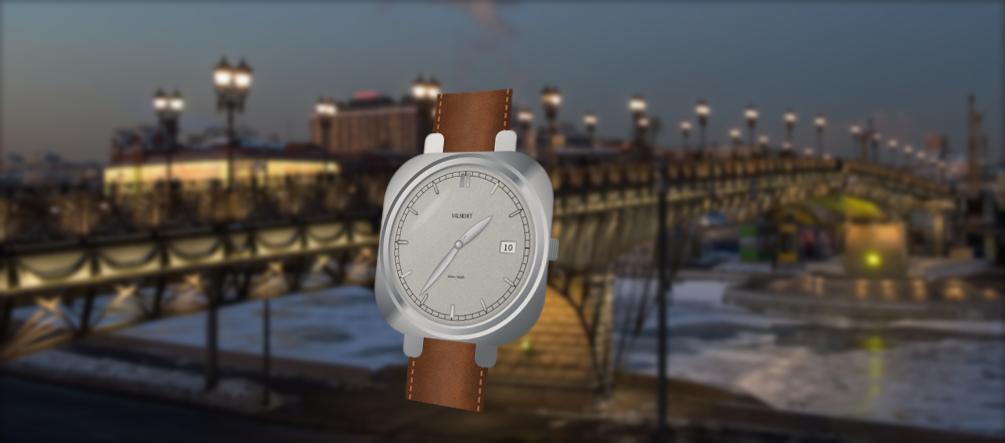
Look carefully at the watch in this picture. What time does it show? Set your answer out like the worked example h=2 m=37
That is h=1 m=36
